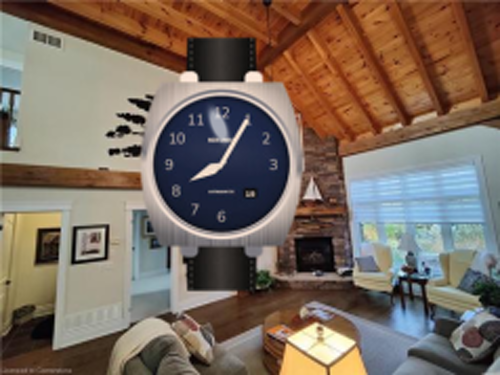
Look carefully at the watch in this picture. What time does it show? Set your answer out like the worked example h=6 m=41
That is h=8 m=5
